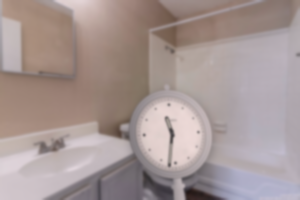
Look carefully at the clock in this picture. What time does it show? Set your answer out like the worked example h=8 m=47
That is h=11 m=32
